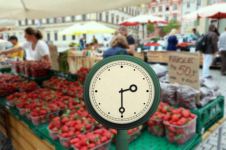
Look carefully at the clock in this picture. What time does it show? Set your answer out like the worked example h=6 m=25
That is h=2 m=30
